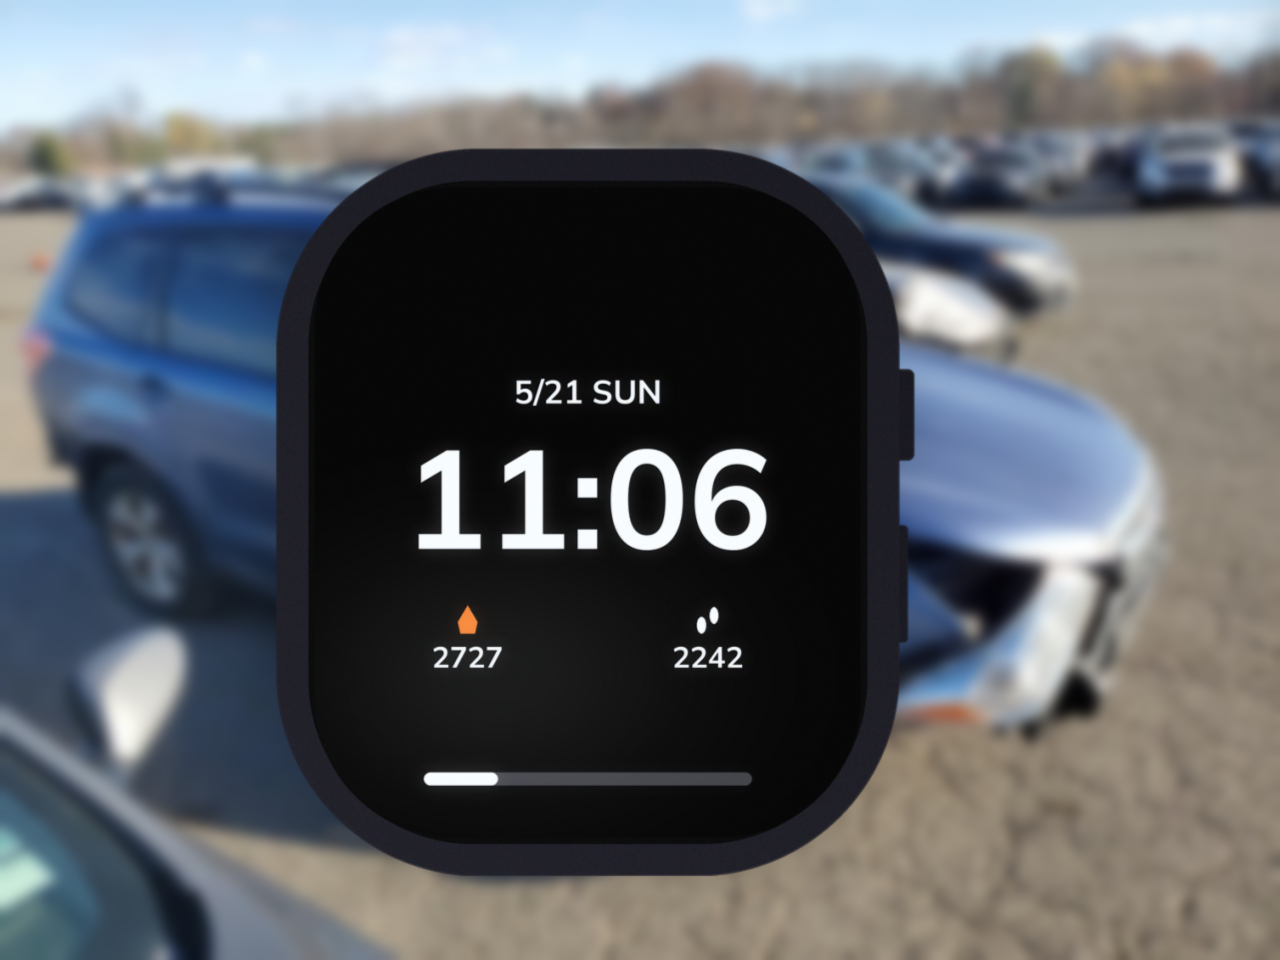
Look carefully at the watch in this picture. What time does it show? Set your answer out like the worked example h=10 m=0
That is h=11 m=6
